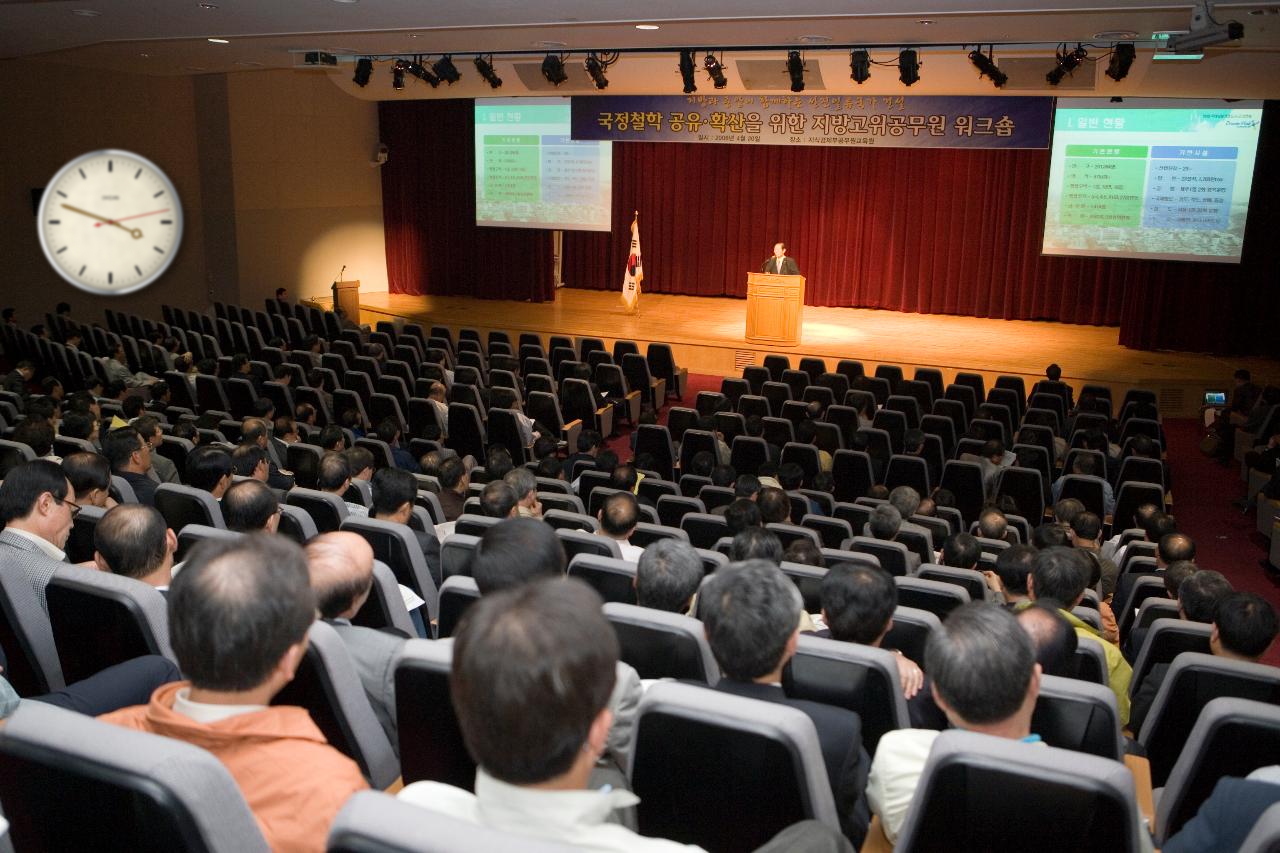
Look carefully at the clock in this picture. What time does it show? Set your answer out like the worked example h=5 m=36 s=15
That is h=3 m=48 s=13
